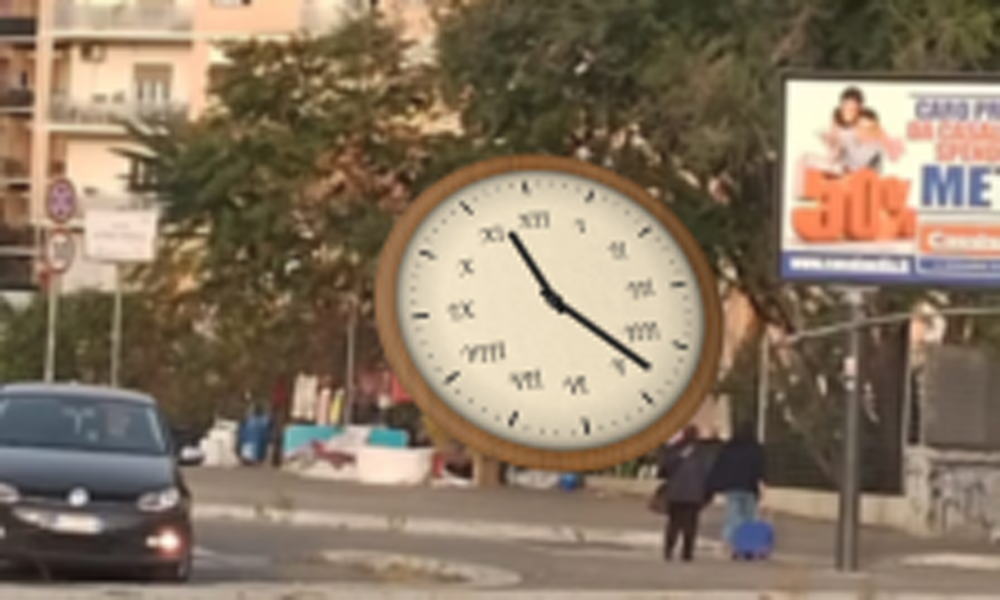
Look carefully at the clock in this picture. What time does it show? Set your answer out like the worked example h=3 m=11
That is h=11 m=23
